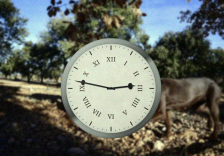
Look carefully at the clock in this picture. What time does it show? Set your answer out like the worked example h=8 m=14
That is h=2 m=47
